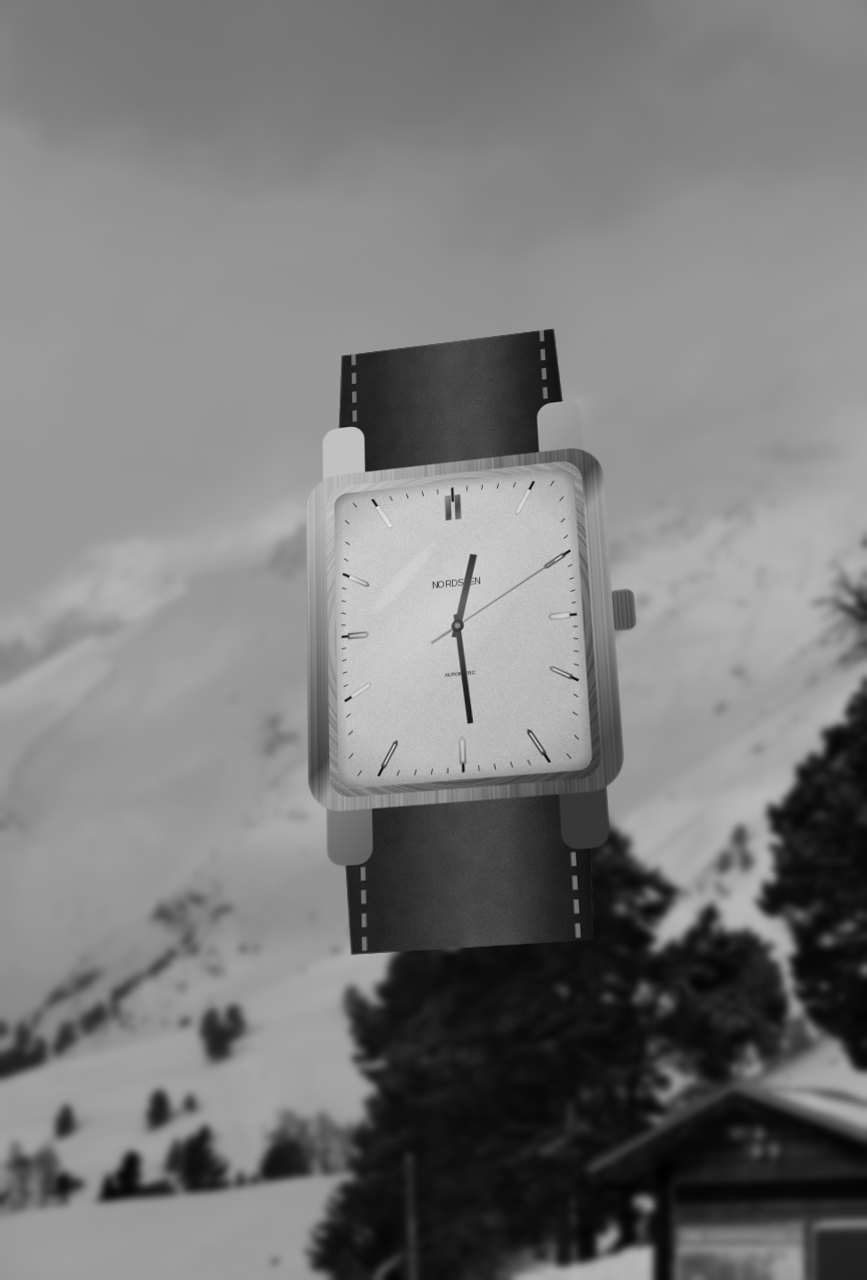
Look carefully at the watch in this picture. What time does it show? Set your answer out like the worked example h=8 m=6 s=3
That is h=12 m=29 s=10
